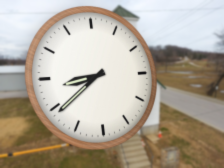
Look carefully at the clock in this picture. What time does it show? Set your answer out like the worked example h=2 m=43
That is h=8 m=39
